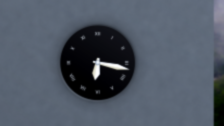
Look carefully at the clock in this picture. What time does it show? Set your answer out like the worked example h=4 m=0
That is h=6 m=17
